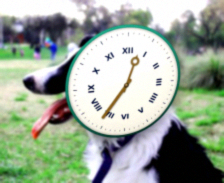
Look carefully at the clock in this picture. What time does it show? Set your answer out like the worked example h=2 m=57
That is h=12 m=36
